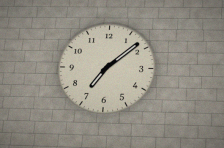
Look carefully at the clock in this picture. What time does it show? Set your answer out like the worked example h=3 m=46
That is h=7 m=8
